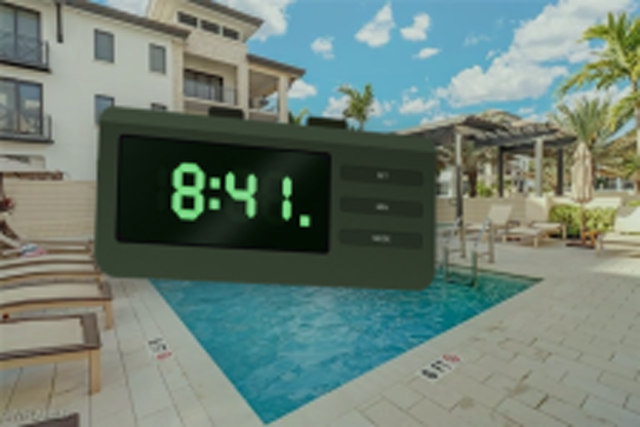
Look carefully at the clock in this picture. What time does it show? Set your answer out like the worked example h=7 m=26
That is h=8 m=41
